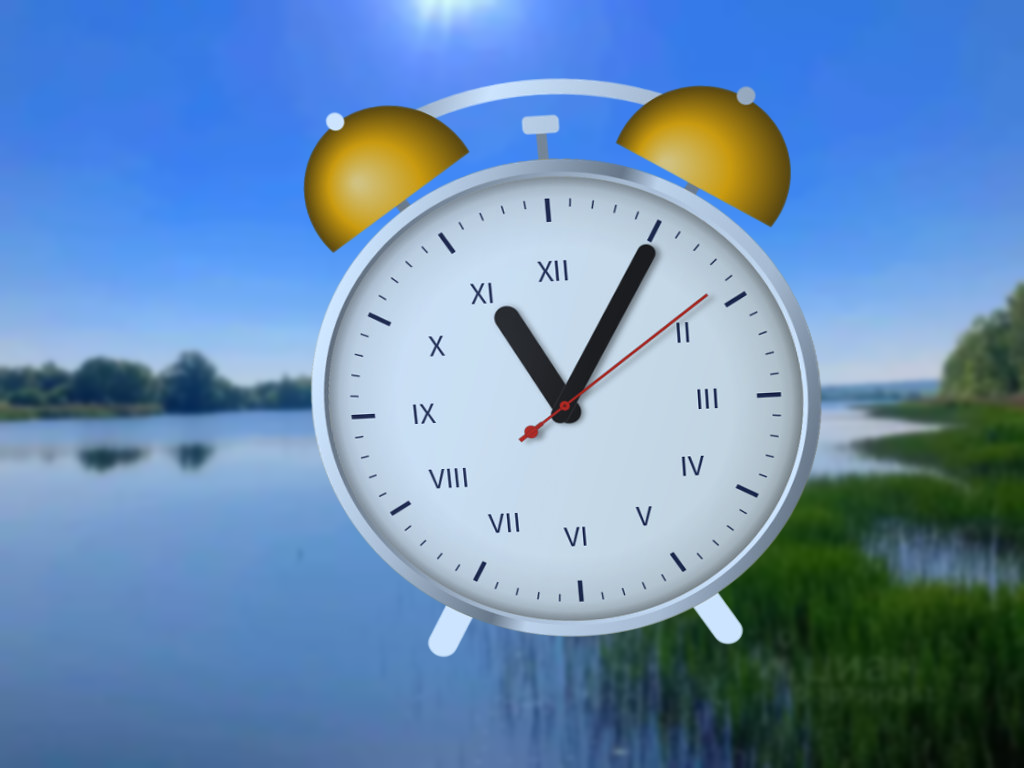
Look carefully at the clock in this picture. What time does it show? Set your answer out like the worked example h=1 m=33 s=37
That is h=11 m=5 s=9
